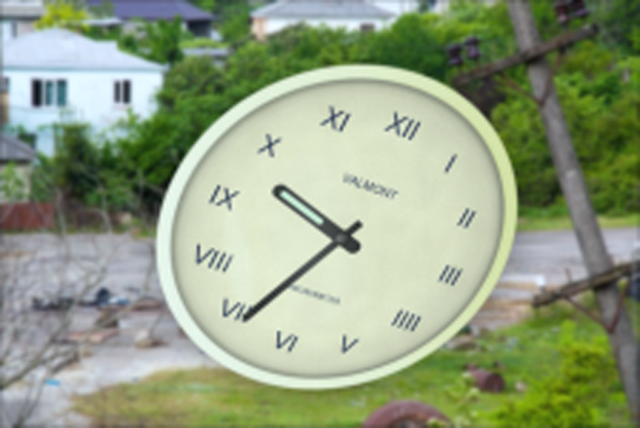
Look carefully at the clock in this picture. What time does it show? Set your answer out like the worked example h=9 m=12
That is h=9 m=34
